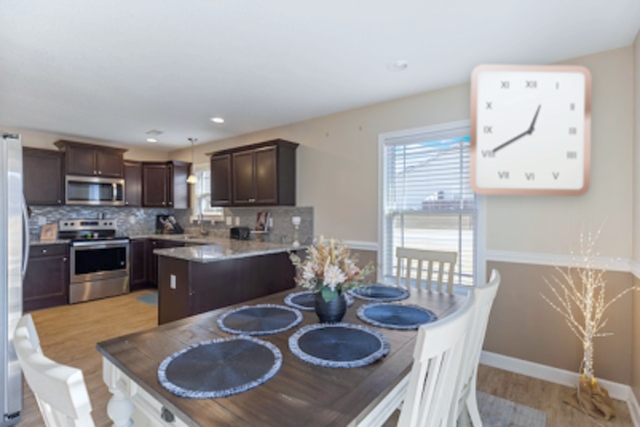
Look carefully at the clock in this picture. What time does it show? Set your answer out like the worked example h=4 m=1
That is h=12 m=40
